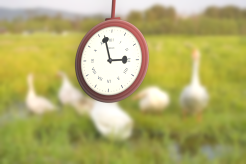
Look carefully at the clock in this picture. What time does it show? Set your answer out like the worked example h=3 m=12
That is h=2 m=57
